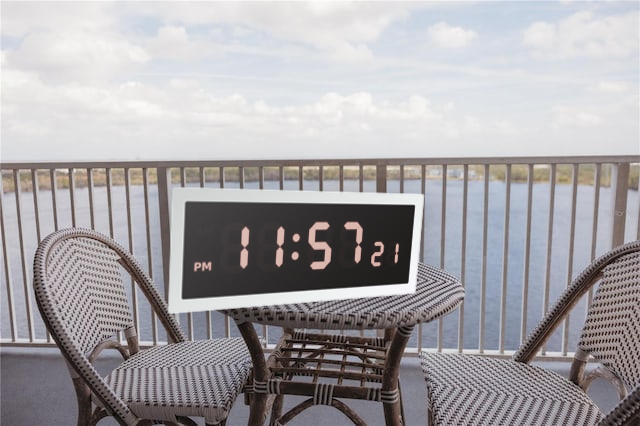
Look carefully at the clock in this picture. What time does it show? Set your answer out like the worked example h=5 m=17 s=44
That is h=11 m=57 s=21
